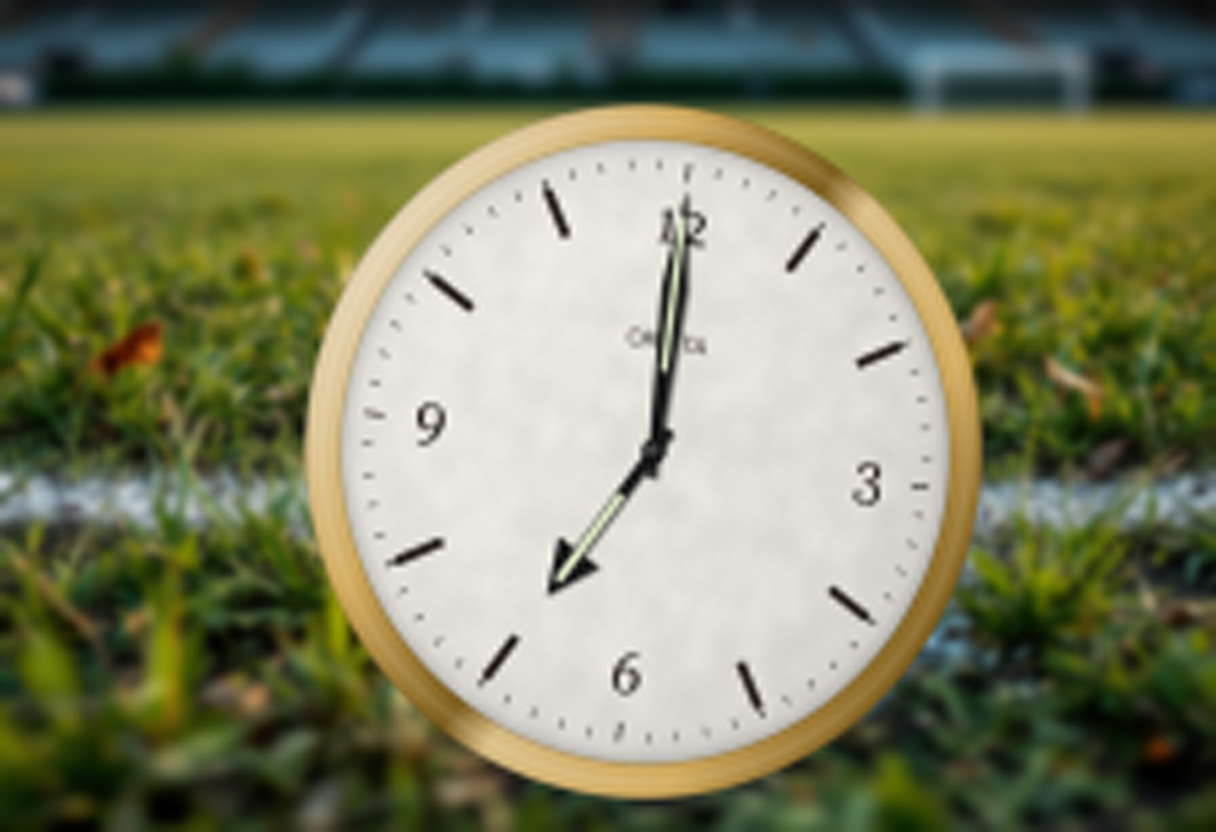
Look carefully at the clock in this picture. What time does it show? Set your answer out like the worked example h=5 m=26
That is h=7 m=0
